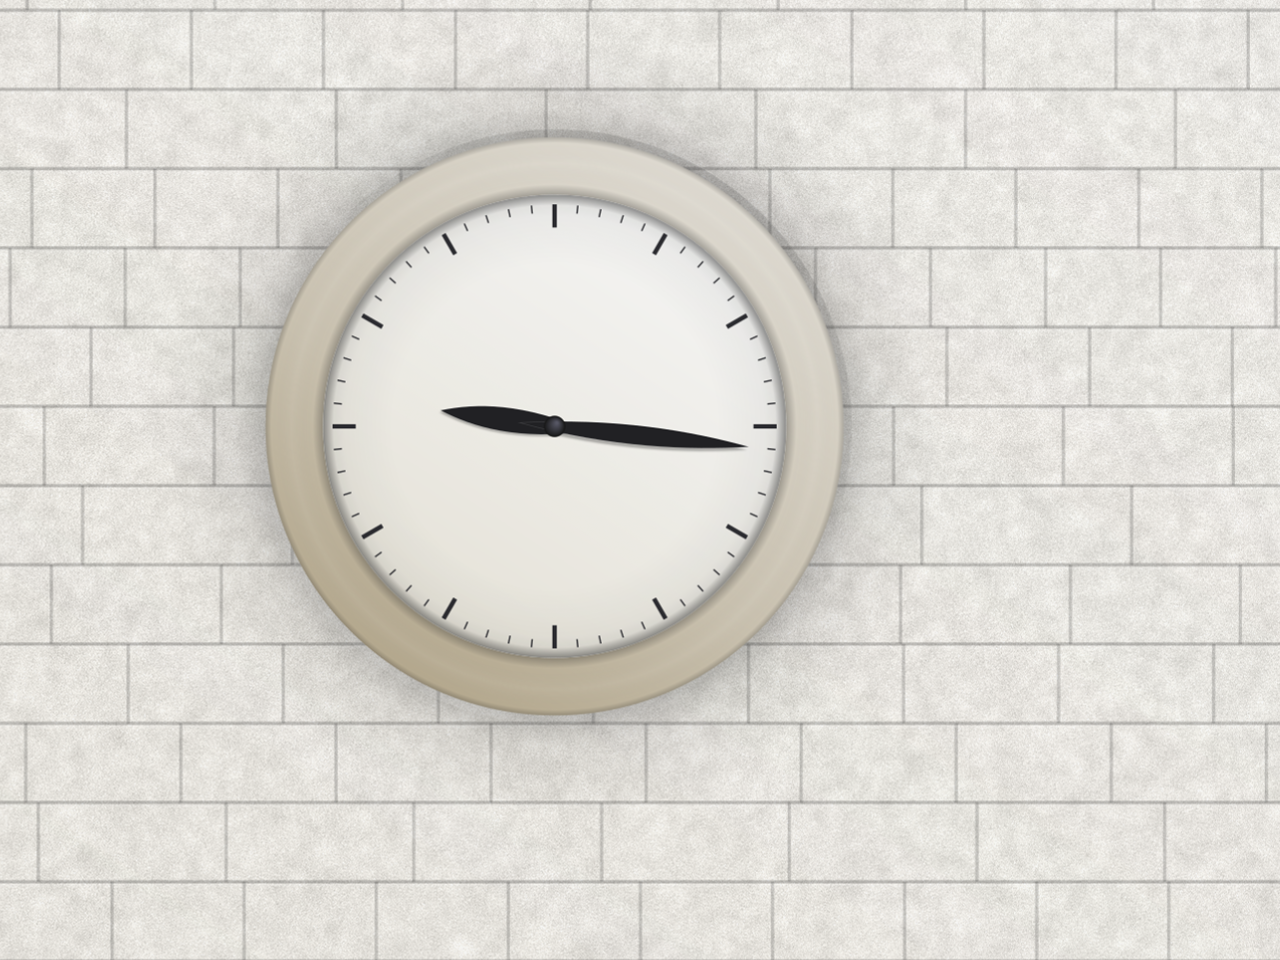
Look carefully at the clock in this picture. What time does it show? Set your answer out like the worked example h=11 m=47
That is h=9 m=16
